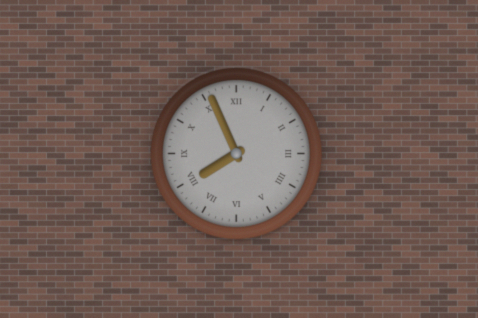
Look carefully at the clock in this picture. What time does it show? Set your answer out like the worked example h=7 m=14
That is h=7 m=56
